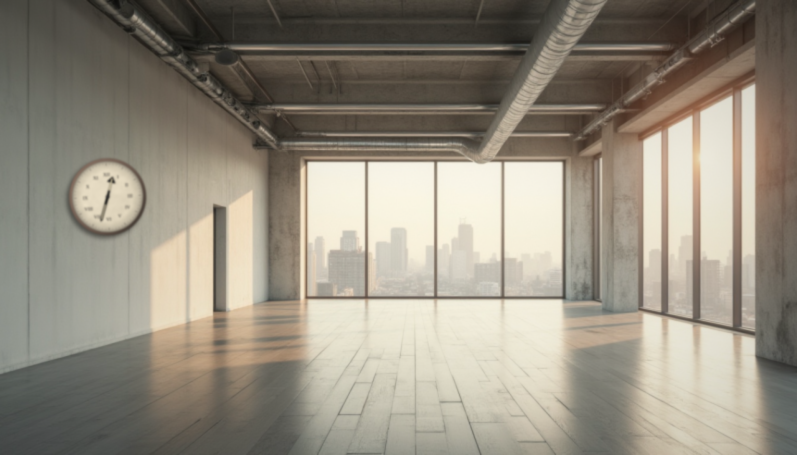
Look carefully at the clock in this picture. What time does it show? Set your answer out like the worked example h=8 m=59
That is h=12 m=33
